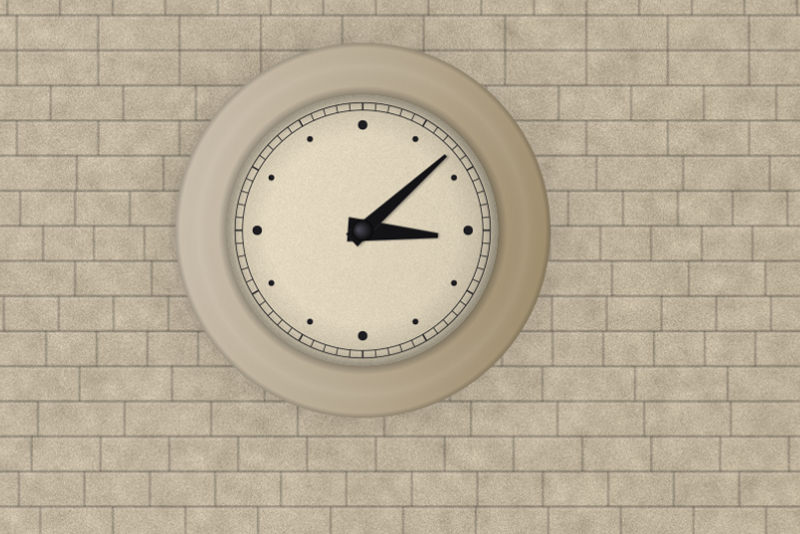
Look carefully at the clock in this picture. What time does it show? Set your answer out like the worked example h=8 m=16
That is h=3 m=8
